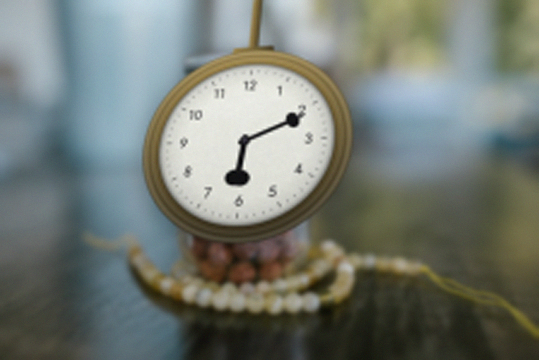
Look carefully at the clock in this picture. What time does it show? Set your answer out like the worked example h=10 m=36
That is h=6 m=11
